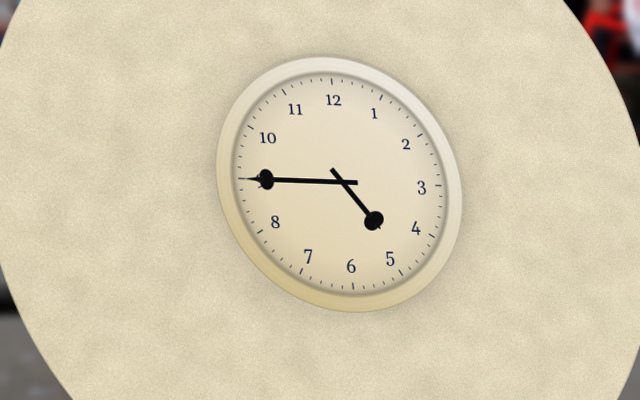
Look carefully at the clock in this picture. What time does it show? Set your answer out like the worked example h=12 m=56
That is h=4 m=45
